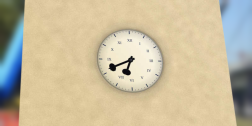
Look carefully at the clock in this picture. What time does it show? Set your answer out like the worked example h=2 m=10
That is h=6 m=41
